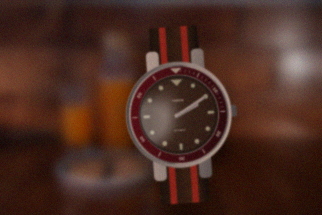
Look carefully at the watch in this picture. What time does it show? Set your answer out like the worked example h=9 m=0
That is h=2 m=10
